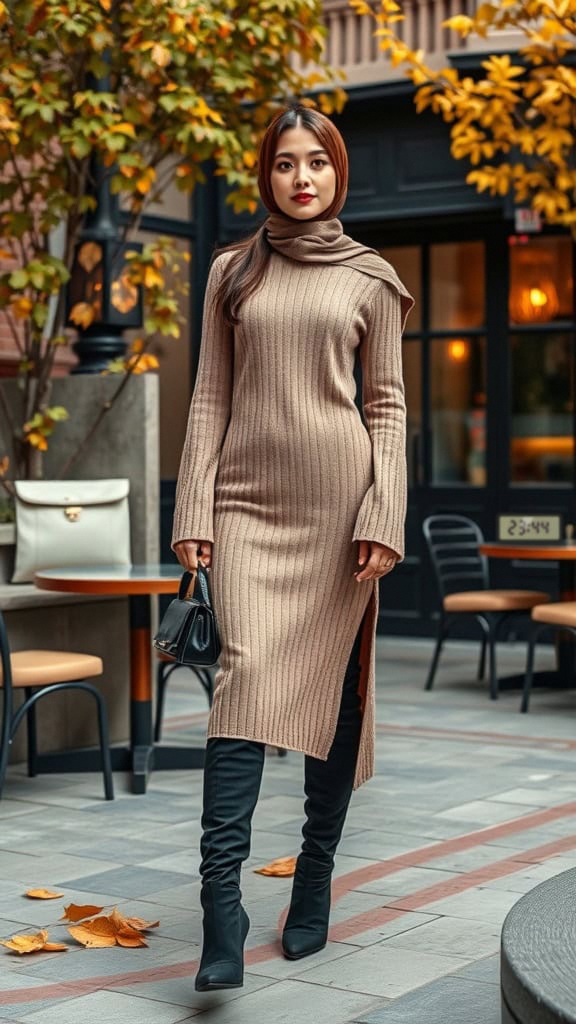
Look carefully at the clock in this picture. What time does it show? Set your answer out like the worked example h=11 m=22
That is h=23 m=44
